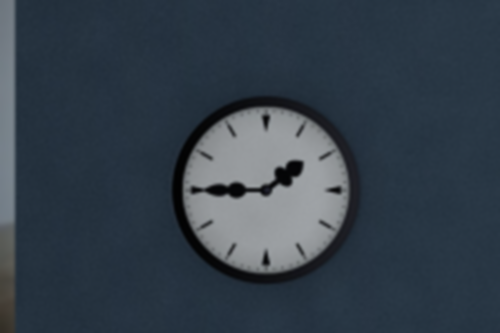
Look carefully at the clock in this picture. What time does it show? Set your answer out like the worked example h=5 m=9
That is h=1 m=45
